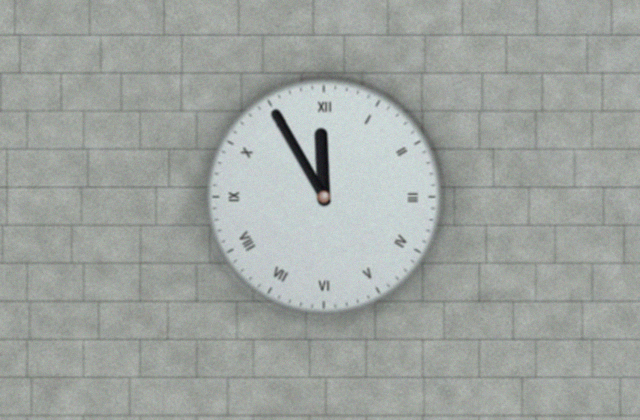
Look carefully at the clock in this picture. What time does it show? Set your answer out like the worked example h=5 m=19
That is h=11 m=55
